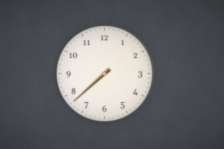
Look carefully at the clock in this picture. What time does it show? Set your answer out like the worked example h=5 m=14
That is h=7 m=38
